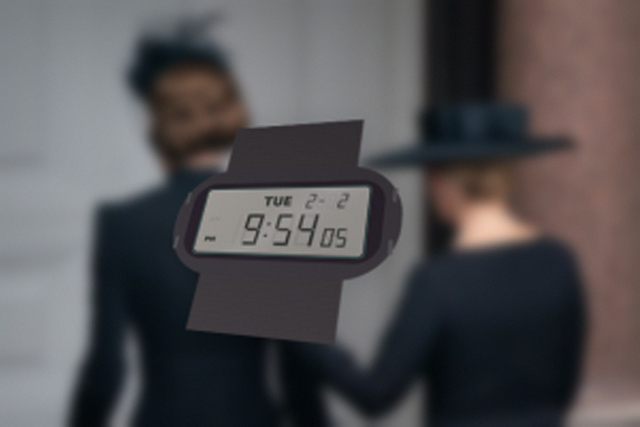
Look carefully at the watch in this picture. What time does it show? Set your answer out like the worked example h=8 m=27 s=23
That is h=9 m=54 s=5
